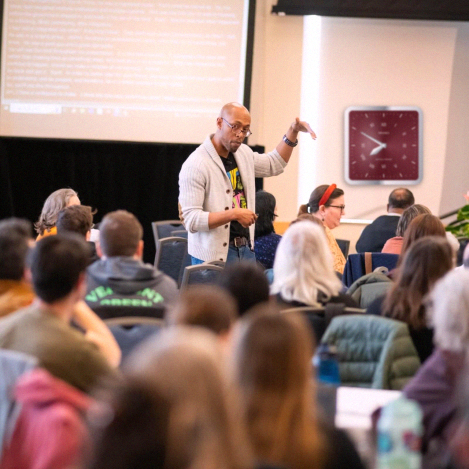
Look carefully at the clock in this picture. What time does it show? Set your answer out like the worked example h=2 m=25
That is h=7 m=50
